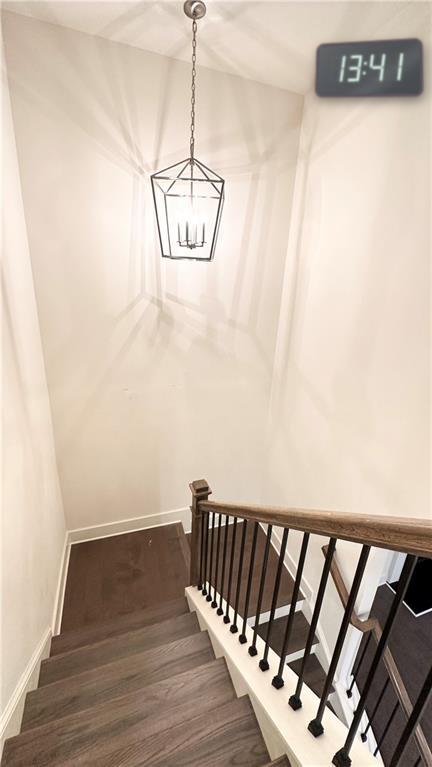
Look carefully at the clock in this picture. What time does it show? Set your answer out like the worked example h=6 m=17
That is h=13 m=41
